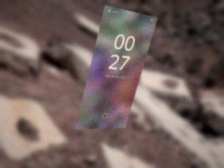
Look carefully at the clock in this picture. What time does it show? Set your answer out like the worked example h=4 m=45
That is h=0 m=27
